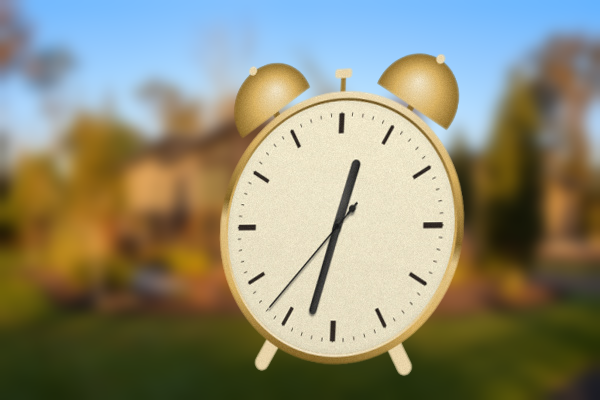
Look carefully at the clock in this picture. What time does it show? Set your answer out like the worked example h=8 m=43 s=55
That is h=12 m=32 s=37
